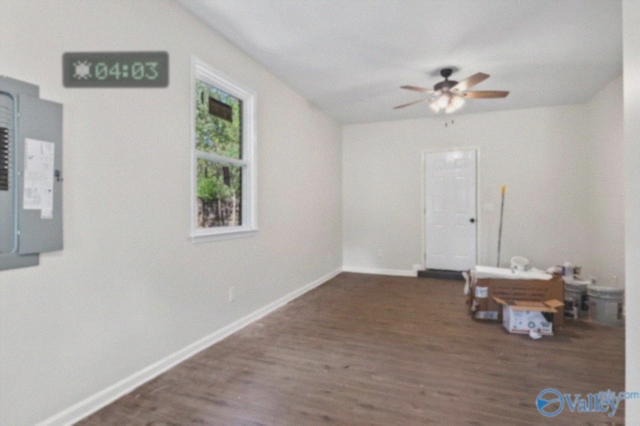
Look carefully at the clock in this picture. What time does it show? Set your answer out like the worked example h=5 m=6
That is h=4 m=3
